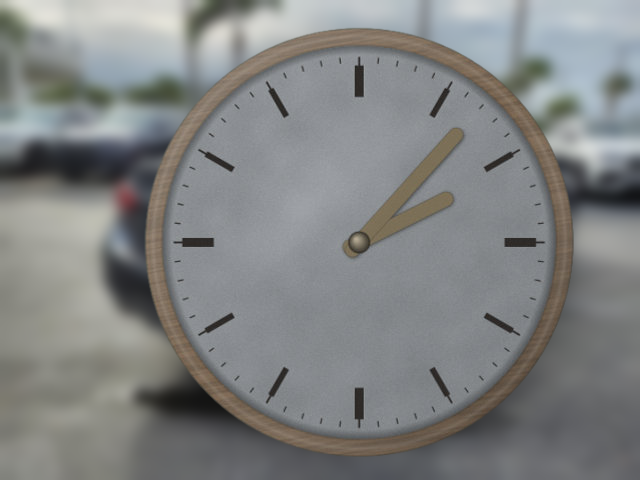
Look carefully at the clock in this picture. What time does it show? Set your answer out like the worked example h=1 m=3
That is h=2 m=7
